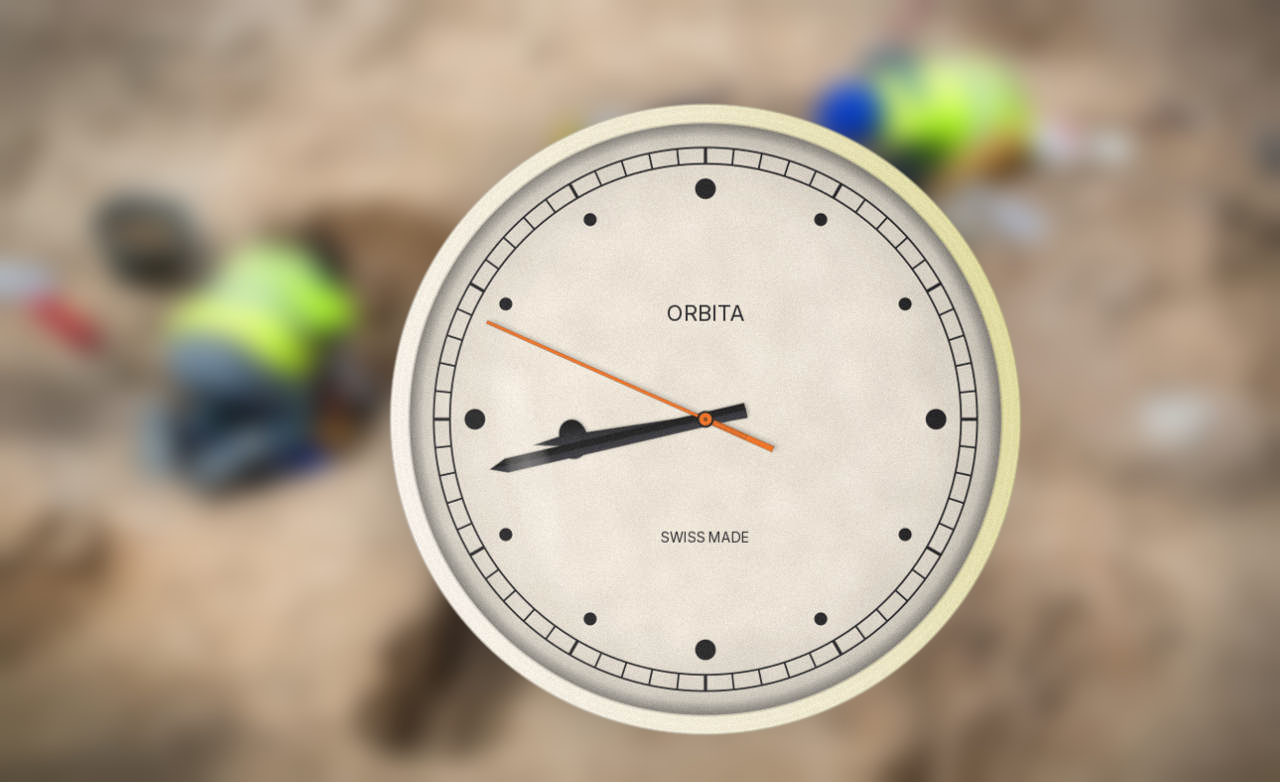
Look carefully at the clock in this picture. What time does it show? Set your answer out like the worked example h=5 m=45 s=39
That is h=8 m=42 s=49
